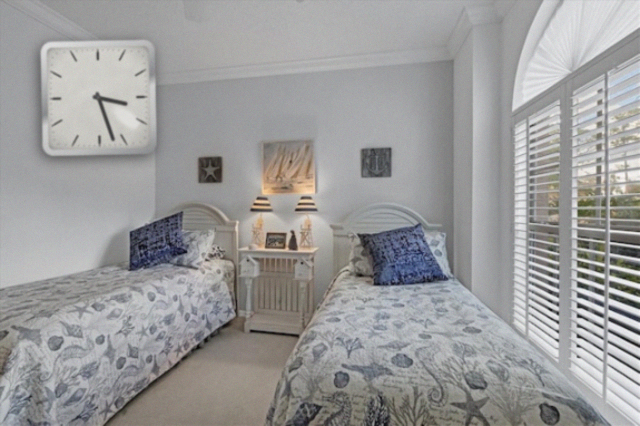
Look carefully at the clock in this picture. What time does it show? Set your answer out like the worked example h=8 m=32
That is h=3 m=27
